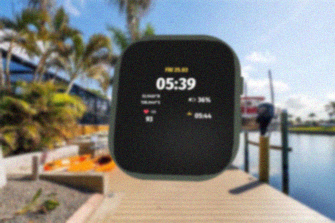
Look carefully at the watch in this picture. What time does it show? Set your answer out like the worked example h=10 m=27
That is h=5 m=39
